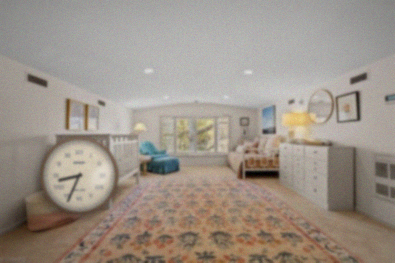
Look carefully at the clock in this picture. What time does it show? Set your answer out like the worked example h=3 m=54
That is h=8 m=34
